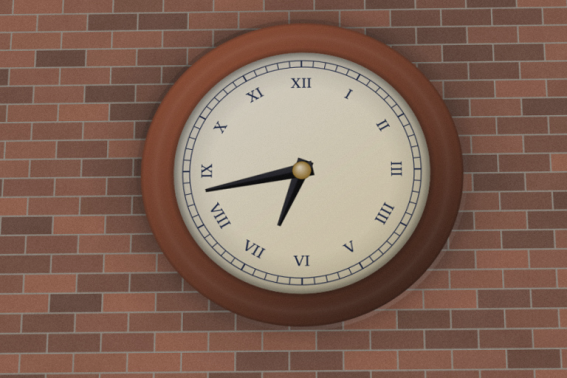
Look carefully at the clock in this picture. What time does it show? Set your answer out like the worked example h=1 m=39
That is h=6 m=43
